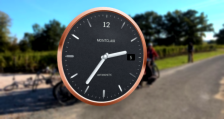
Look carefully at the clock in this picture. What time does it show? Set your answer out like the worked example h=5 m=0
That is h=2 m=36
